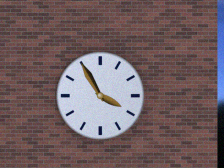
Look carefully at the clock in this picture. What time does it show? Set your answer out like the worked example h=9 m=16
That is h=3 m=55
